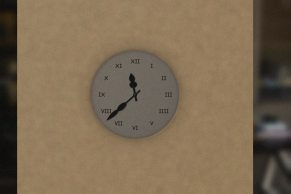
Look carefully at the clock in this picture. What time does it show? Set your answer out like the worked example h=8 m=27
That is h=11 m=38
